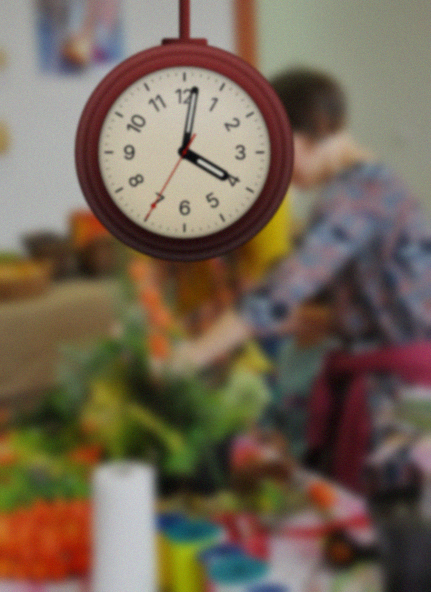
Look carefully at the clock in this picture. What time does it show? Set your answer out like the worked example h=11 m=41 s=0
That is h=4 m=1 s=35
